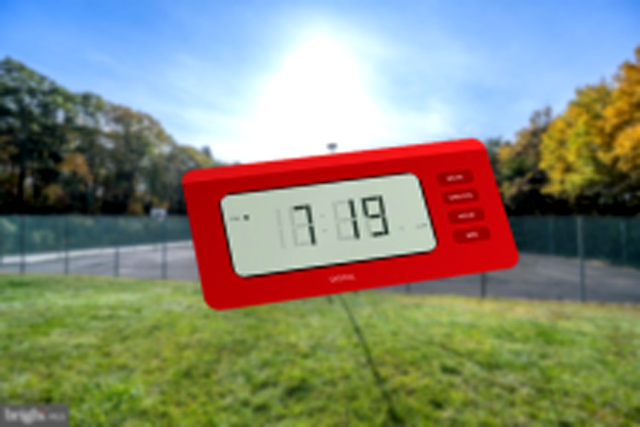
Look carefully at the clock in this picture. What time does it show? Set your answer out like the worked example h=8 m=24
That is h=7 m=19
